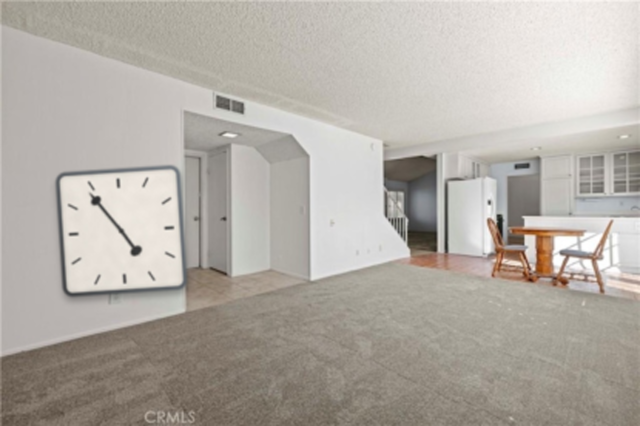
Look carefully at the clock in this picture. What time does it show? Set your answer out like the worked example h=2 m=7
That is h=4 m=54
